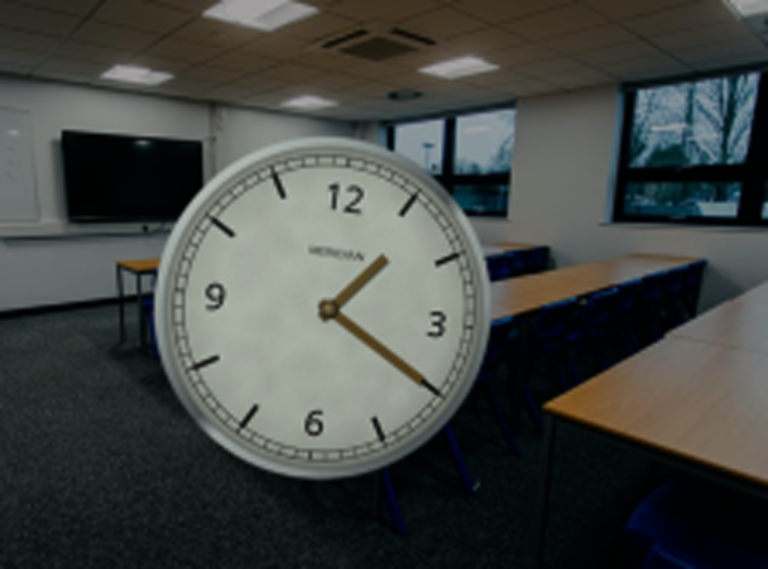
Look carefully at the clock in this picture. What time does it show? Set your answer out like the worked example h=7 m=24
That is h=1 m=20
